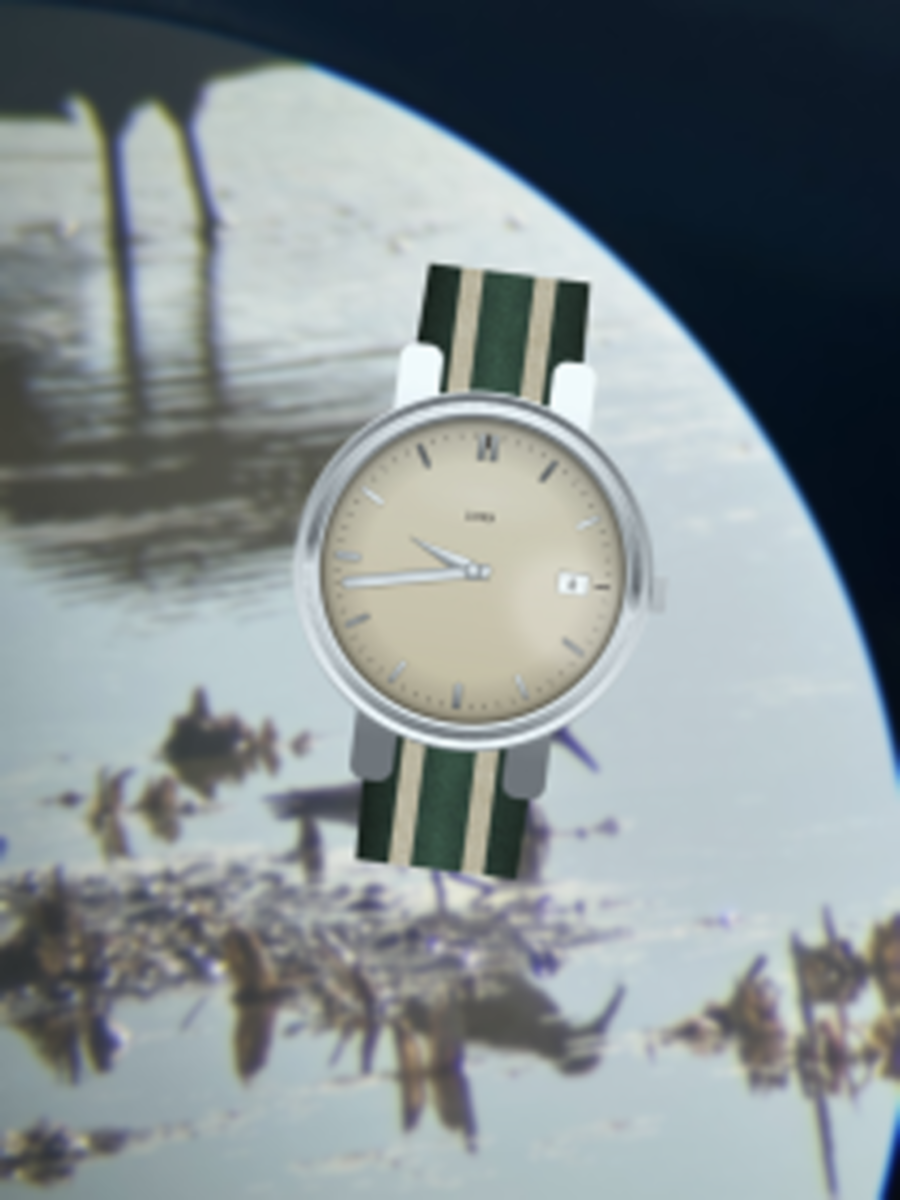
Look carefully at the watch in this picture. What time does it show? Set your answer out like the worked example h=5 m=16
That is h=9 m=43
